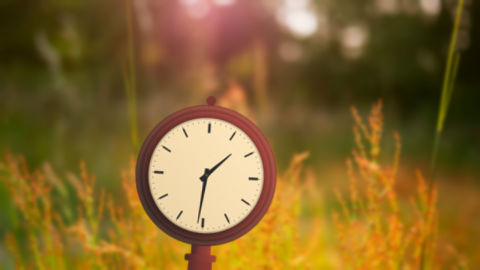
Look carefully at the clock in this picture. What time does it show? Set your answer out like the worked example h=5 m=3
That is h=1 m=31
